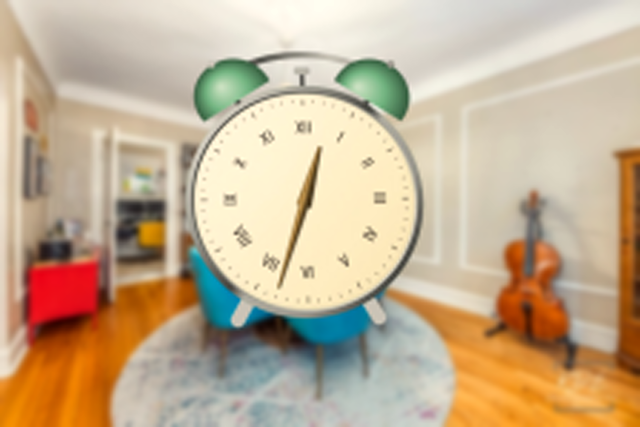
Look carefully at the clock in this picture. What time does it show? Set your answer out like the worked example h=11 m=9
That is h=12 m=33
